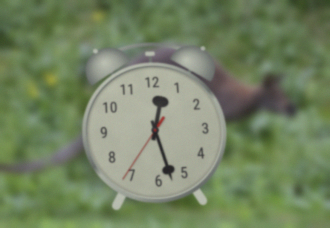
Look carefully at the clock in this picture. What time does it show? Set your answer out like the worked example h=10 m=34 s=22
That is h=12 m=27 s=36
